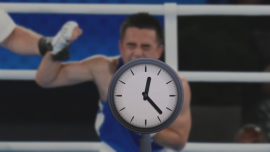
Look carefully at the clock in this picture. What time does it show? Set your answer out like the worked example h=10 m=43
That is h=12 m=23
